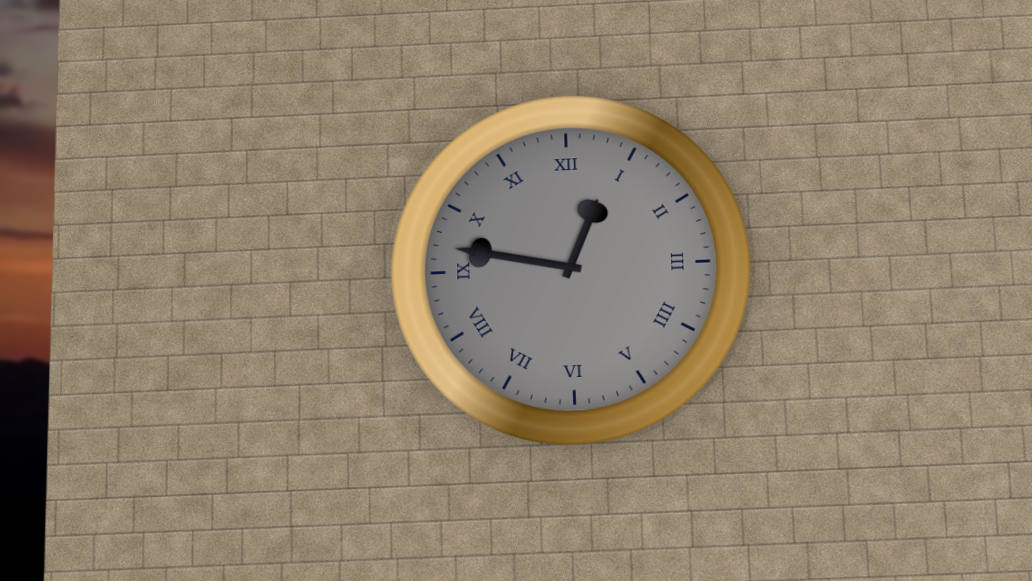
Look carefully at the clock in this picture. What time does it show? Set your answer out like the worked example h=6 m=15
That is h=12 m=47
